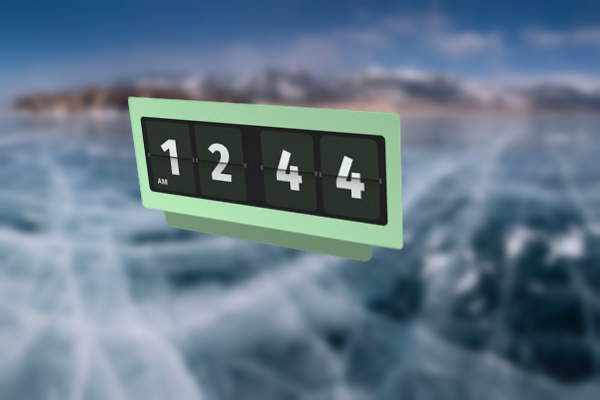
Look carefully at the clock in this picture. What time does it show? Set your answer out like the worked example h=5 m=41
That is h=12 m=44
